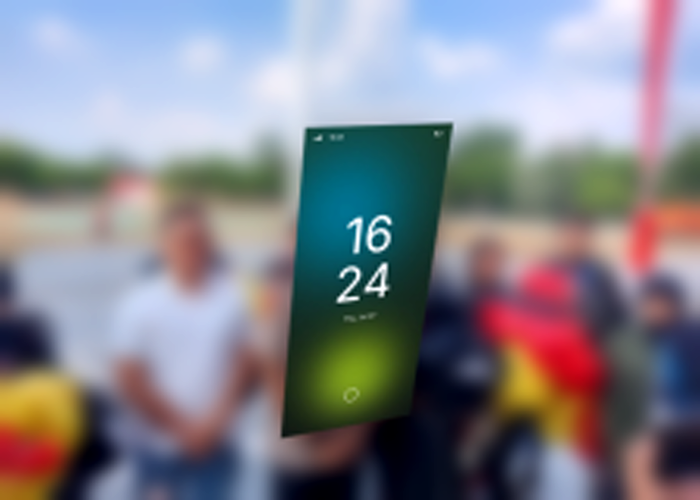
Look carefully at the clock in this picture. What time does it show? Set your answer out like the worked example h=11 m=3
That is h=16 m=24
